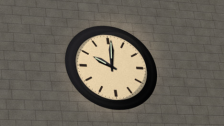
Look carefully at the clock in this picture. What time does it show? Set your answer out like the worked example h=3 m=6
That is h=10 m=1
